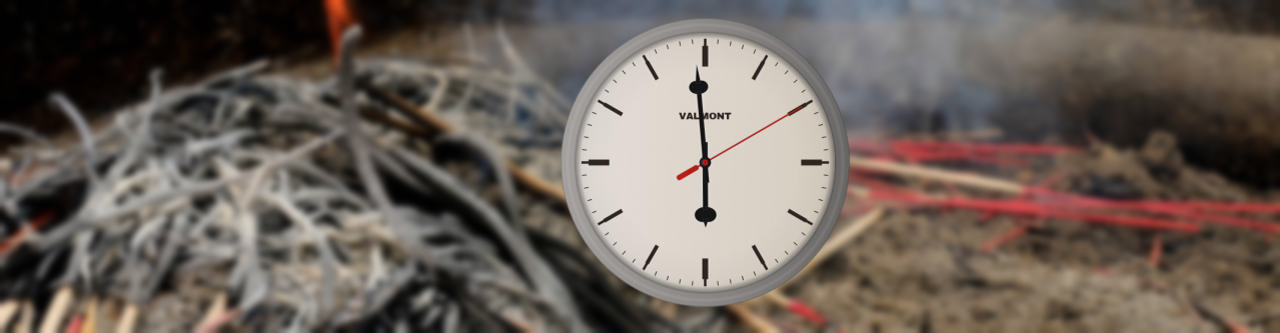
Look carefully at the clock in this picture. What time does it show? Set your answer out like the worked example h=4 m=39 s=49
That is h=5 m=59 s=10
